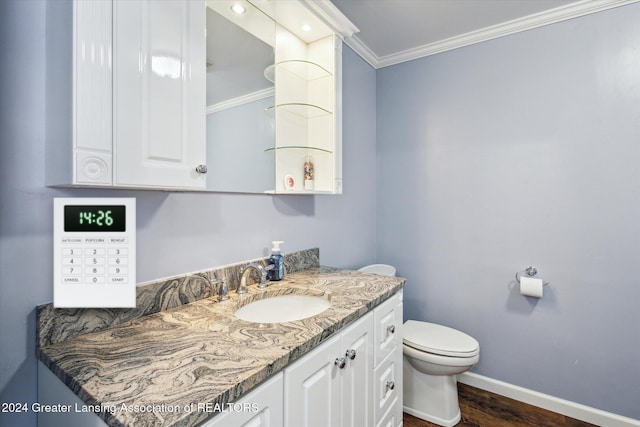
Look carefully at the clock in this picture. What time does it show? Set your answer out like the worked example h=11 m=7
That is h=14 m=26
